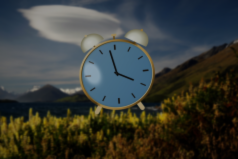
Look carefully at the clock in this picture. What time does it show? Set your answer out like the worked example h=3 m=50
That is h=3 m=58
